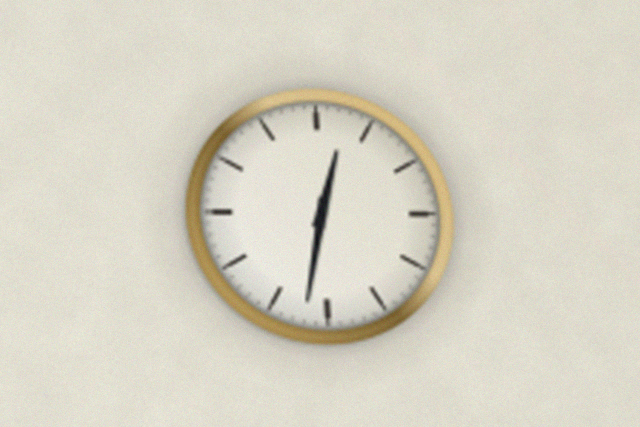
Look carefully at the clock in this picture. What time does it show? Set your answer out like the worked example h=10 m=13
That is h=12 m=32
